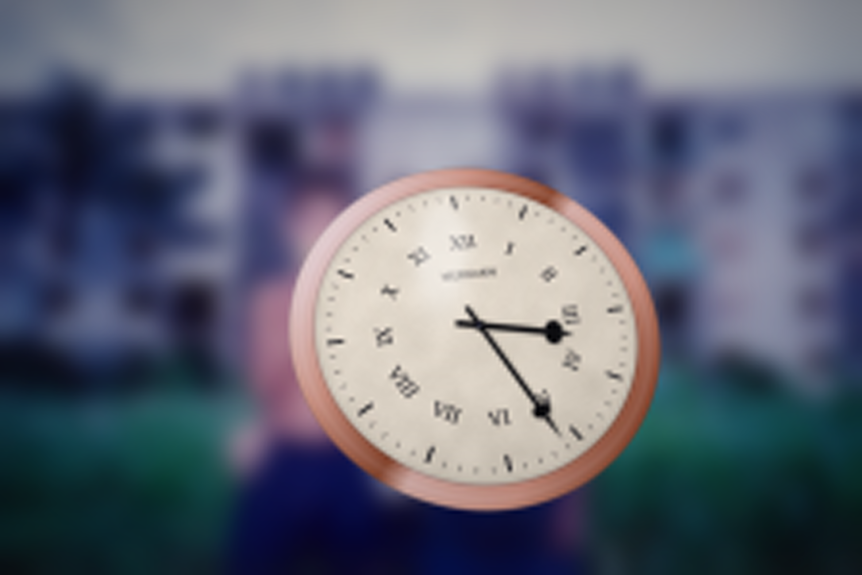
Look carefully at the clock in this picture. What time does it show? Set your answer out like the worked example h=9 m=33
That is h=3 m=26
